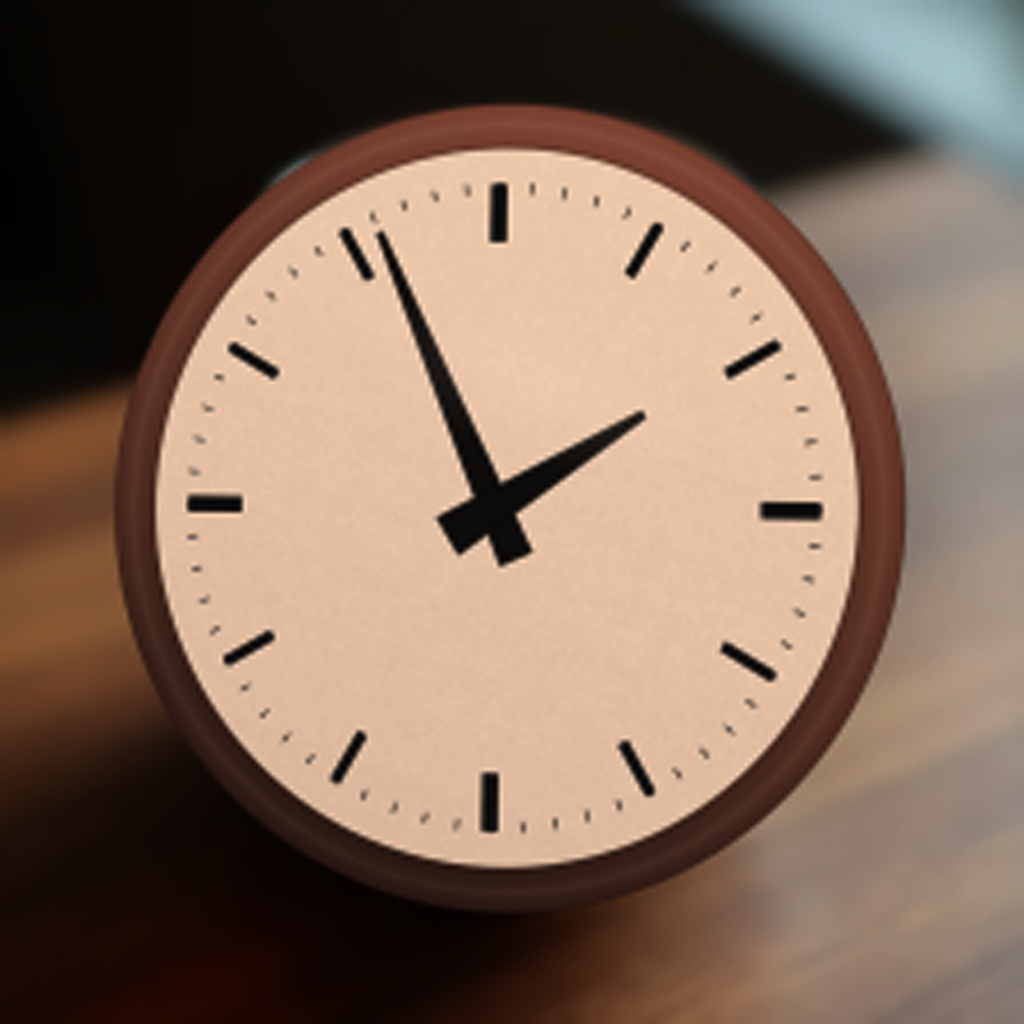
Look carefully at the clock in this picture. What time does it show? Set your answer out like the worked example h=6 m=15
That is h=1 m=56
